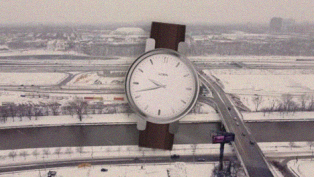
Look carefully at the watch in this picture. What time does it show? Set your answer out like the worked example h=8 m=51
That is h=9 m=42
